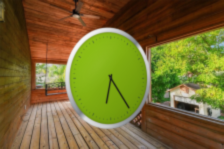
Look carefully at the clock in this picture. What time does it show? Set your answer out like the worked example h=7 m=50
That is h=6 m=24
